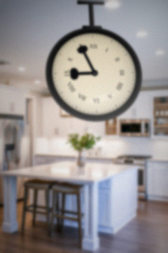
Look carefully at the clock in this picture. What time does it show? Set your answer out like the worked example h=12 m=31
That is h=8 m=56
